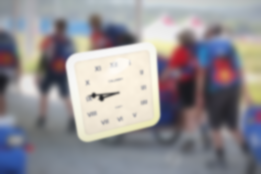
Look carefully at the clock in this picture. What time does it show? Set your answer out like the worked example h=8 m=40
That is h=8 m=46
